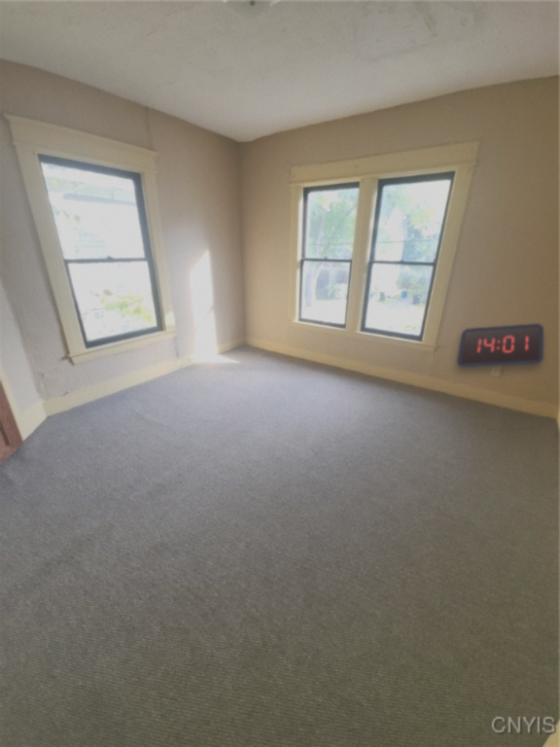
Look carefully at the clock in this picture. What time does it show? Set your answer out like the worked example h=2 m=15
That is h=14 m=1
